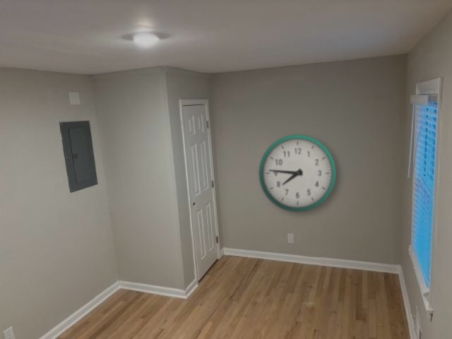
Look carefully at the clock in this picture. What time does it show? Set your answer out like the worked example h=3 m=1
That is h=7 m=46
